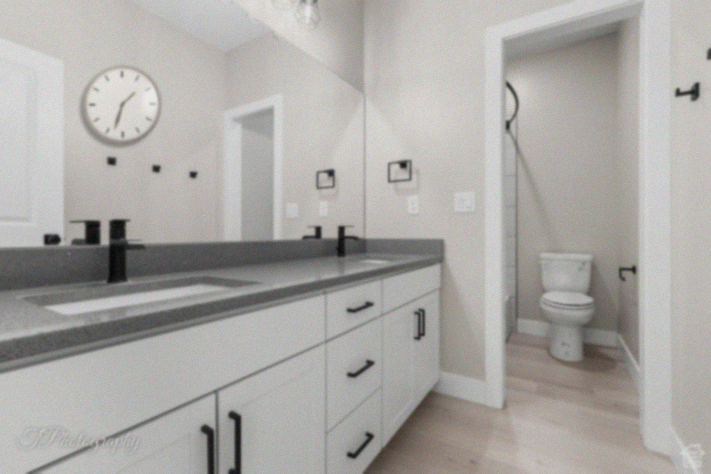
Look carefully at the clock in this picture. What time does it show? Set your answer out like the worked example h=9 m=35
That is h=1 m=33
